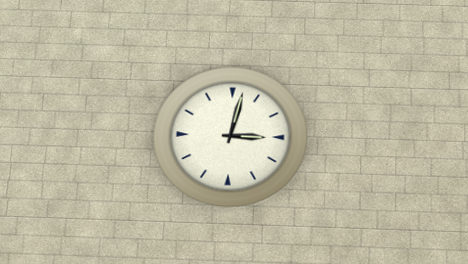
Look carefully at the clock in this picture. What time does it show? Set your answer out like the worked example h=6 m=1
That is h=3 m=2
